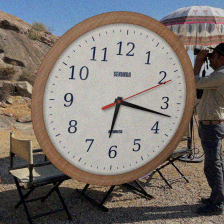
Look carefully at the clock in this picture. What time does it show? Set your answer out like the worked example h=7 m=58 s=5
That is h=6 m=17 s=11
